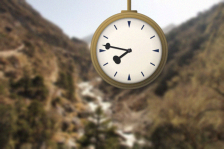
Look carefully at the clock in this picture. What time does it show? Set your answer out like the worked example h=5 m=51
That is h=7 m=47
